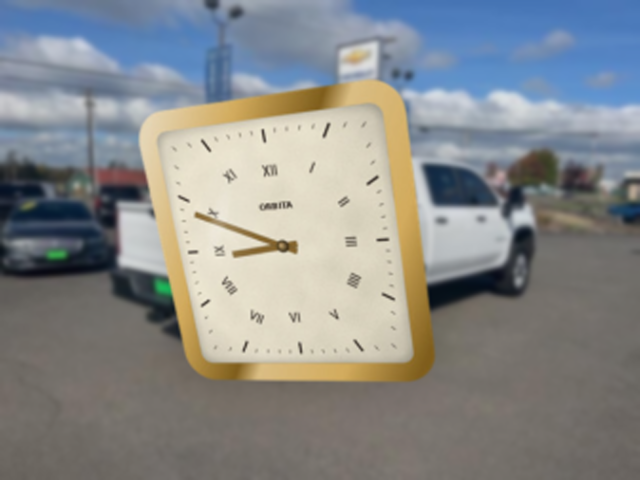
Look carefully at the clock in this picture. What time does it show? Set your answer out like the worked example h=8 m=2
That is h=8 m=49
